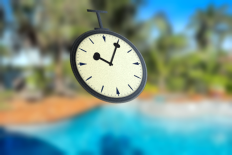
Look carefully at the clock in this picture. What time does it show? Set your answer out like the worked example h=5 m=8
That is h=10 m=5
